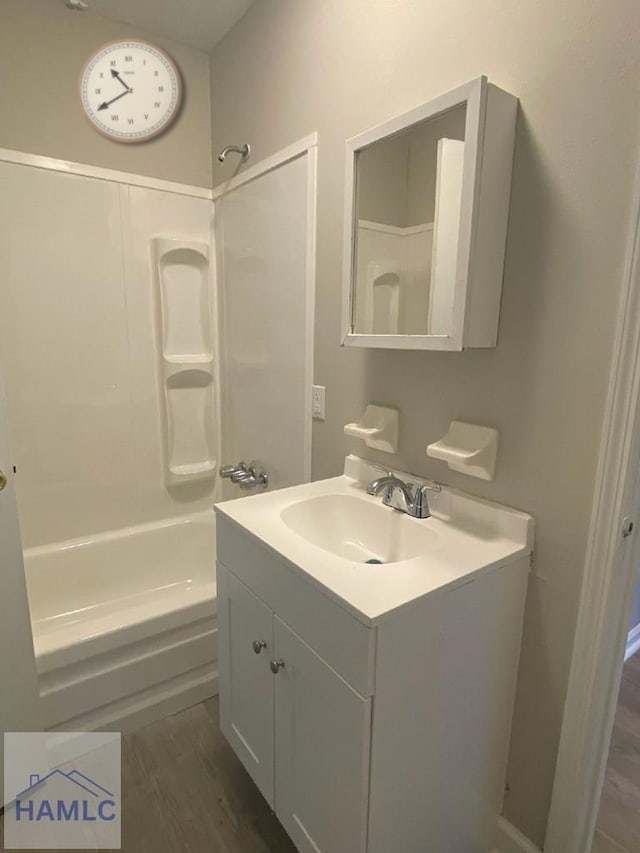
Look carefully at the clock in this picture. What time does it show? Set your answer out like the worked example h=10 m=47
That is h=10 m=40
